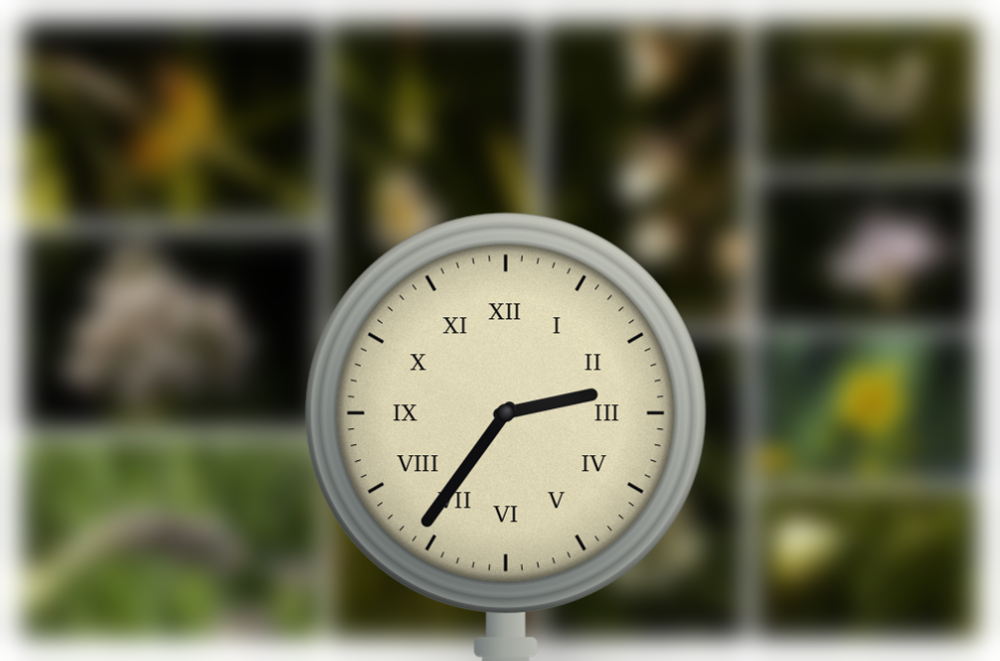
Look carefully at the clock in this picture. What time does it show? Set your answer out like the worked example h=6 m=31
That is h=2 m=36
